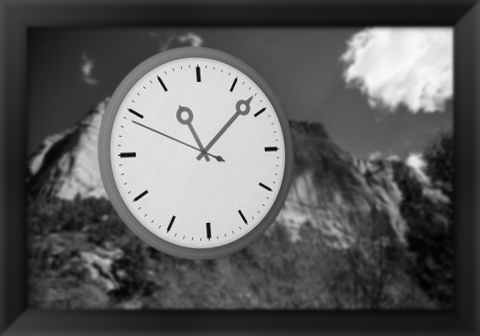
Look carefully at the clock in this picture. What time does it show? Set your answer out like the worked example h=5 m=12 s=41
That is h=11 m=7 s=49
